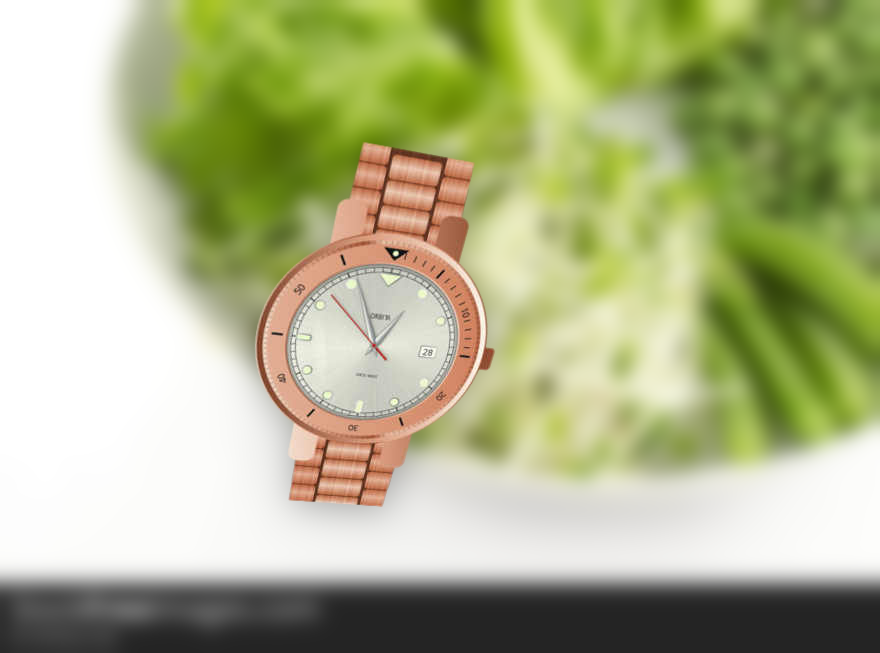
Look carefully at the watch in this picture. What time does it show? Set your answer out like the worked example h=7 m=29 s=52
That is h=12 m=55 s=52
